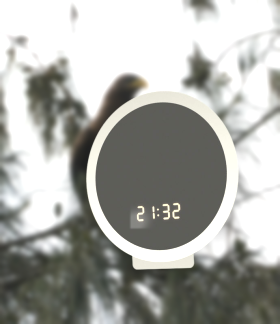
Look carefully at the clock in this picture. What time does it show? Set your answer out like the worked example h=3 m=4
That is h=21 m=32
